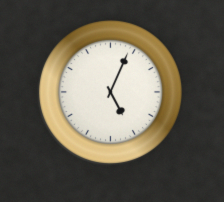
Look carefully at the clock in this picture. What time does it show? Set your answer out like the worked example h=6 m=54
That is h=5 m=4
